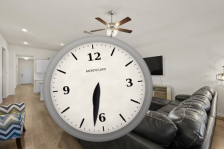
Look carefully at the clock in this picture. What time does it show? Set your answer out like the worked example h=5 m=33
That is h=6 m=32
